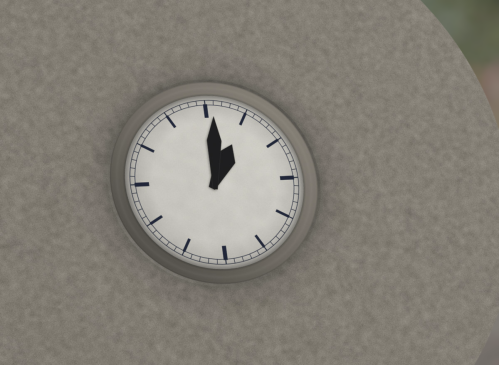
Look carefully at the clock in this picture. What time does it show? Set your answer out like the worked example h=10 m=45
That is h=1 m=1
